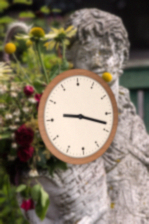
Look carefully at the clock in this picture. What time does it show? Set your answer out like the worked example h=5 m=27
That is h=9 m=18
